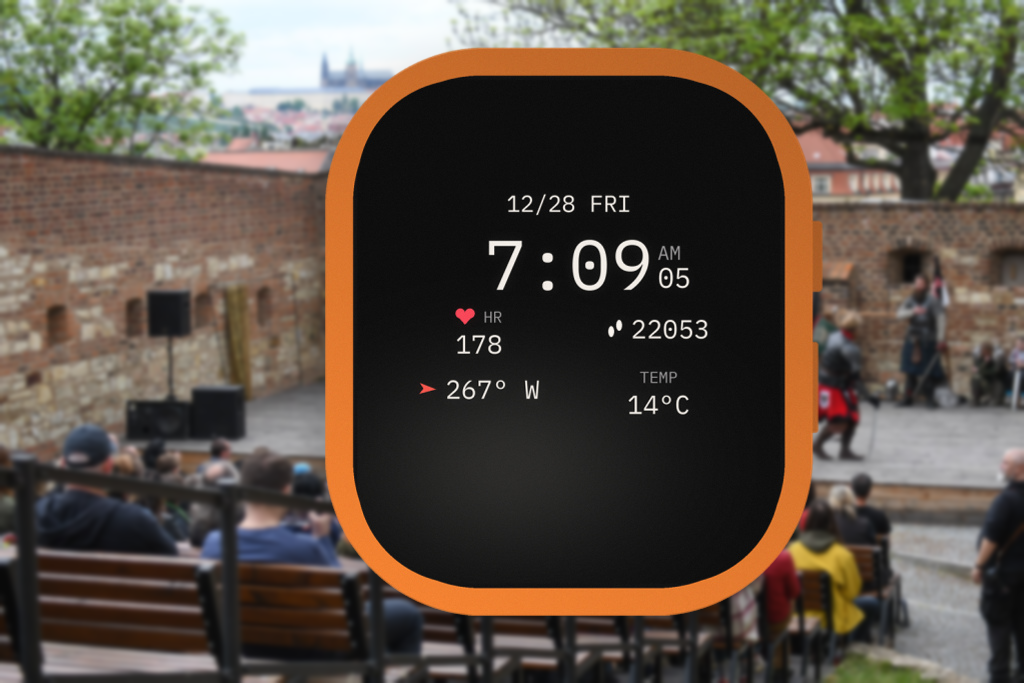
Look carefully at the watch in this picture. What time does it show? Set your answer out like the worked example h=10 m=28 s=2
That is h=7 m=9 s=5
